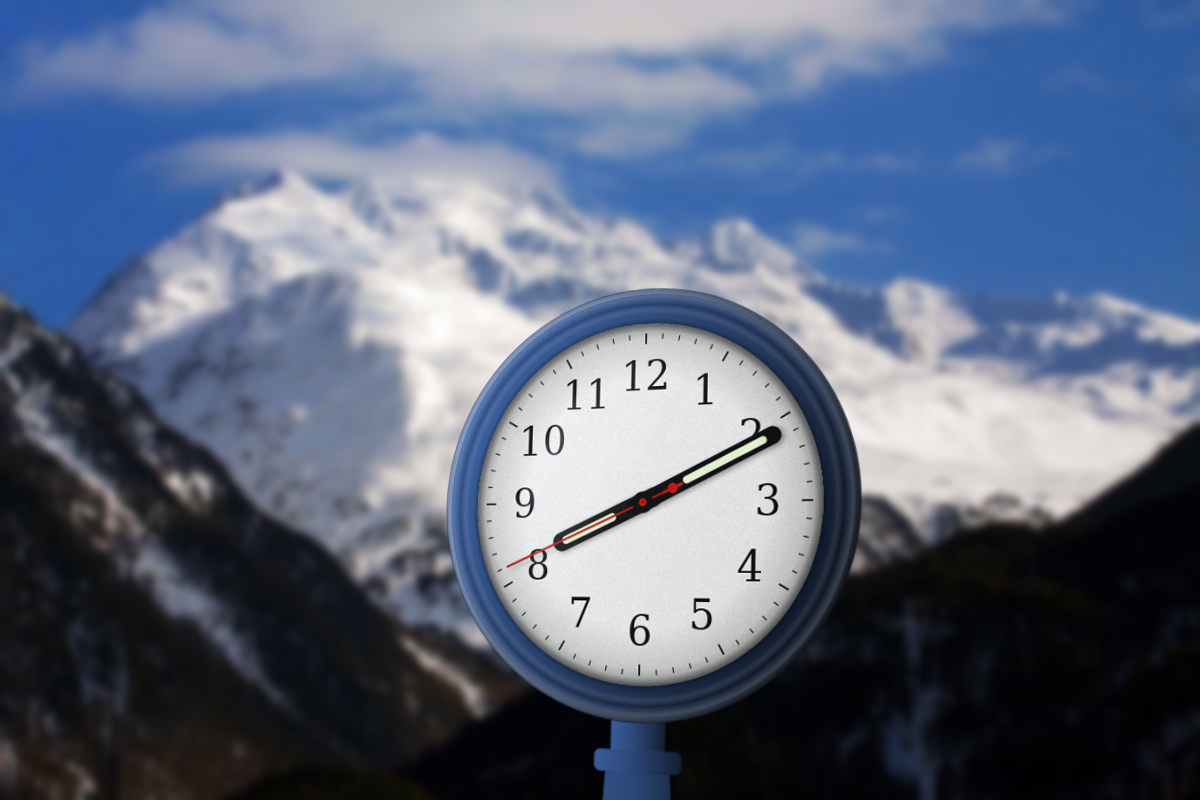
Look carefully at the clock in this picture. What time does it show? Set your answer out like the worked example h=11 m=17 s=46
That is h=8 m=10 s=41
